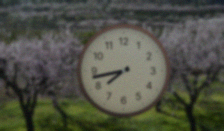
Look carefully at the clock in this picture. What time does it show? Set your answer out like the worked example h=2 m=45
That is h=7 m=43
